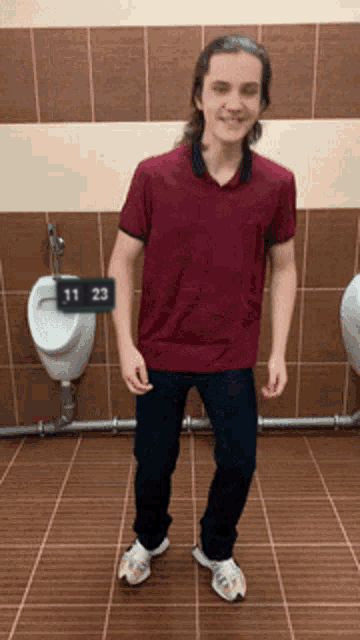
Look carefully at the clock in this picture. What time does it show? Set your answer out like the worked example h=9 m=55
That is h=11 m=23
